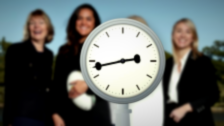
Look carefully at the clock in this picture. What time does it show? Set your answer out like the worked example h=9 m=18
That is h=2 m=43
